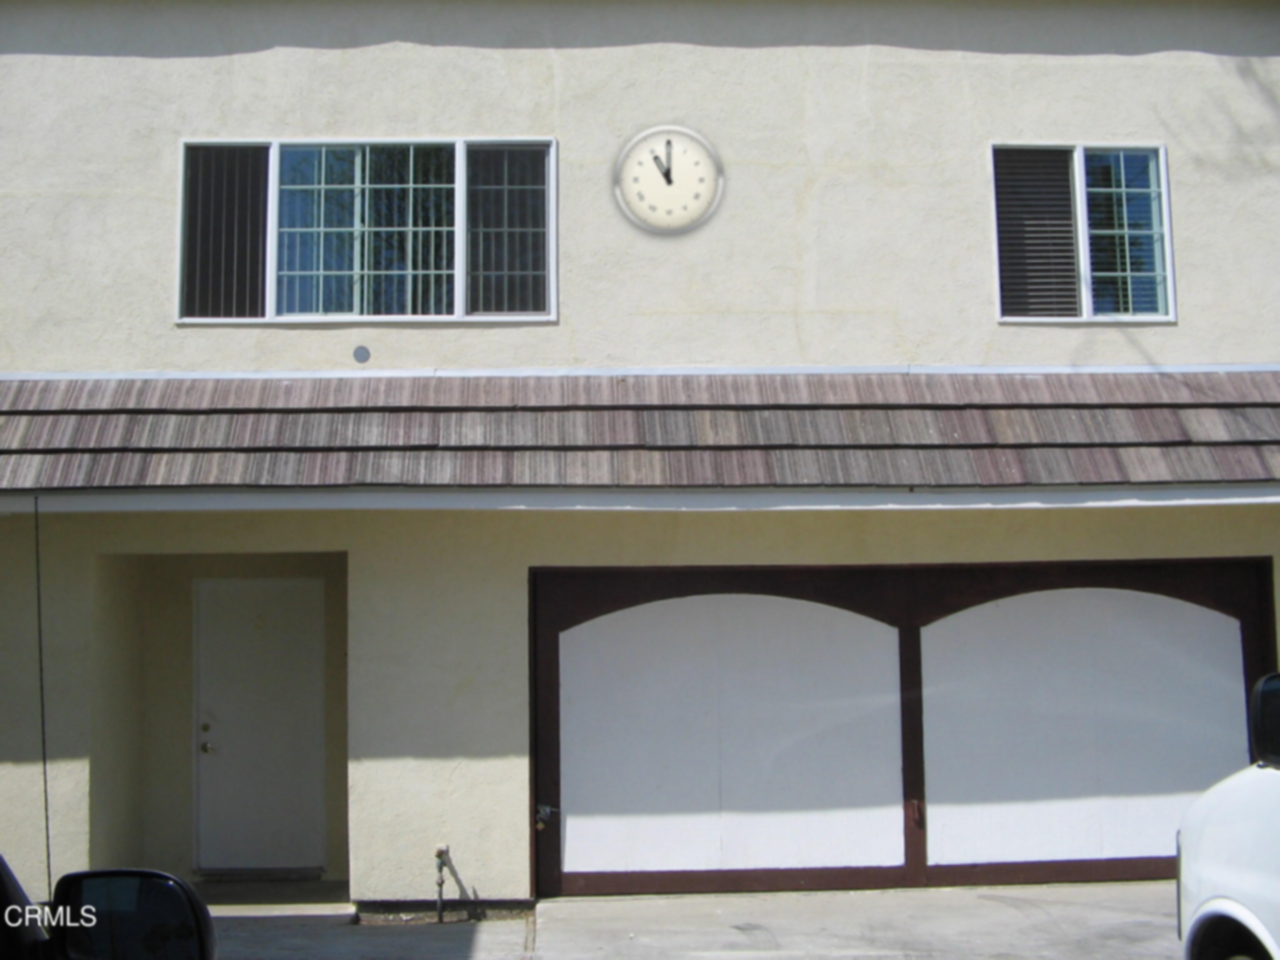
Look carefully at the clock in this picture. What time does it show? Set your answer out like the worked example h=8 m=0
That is h=11 m=0
